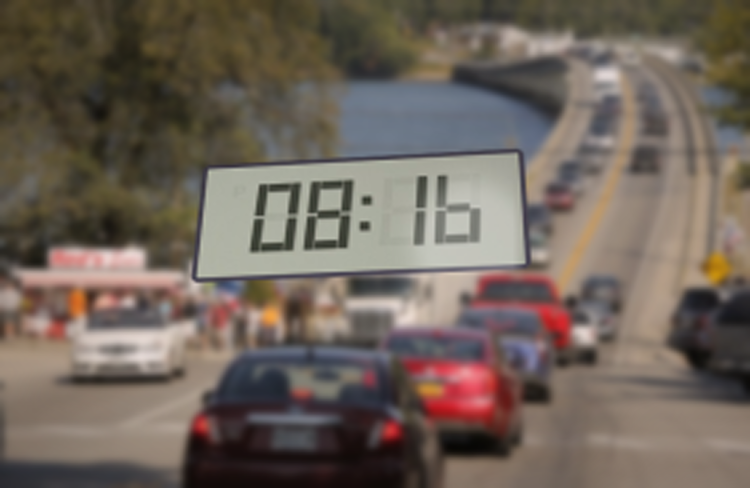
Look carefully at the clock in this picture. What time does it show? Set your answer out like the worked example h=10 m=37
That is h=8 m=16
